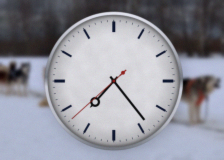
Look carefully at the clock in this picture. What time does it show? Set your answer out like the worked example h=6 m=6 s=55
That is h=7 m=23 s=38
